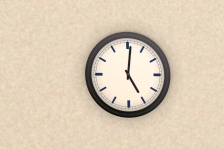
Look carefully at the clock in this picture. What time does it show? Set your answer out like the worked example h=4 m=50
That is h=5 m=1
